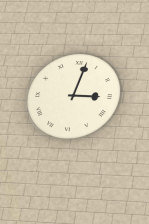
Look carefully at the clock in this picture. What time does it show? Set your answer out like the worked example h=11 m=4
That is h=3 m=2
